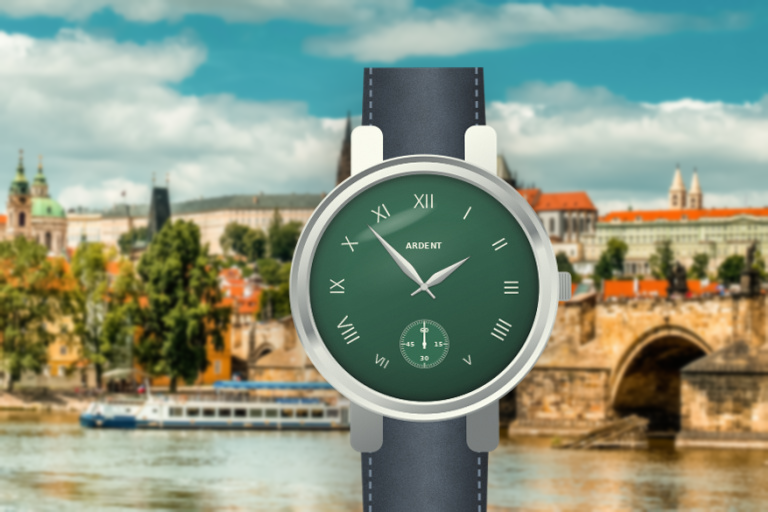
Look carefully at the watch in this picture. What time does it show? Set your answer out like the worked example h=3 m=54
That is h=1 m=53
